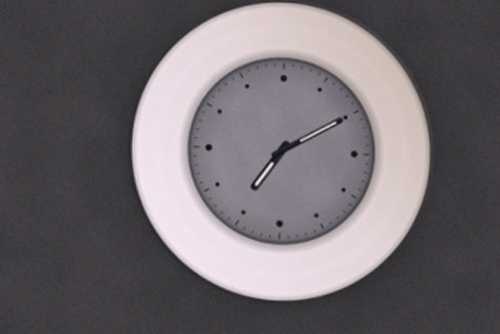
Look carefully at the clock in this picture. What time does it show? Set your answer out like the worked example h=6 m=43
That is h=7 m=10
